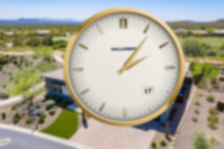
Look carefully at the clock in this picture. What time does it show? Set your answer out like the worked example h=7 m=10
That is h=2 m=6
